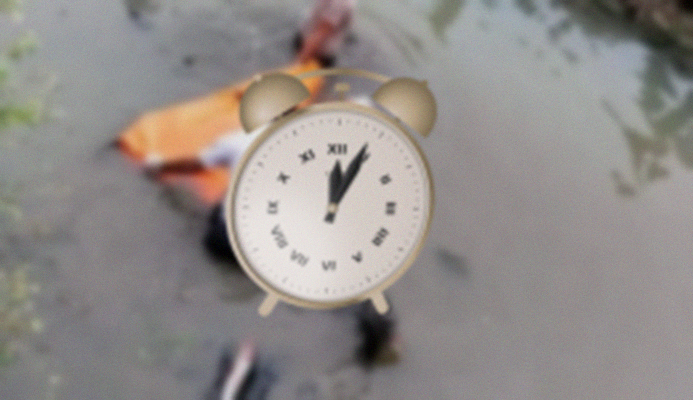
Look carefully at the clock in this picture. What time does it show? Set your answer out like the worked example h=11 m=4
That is h=12 m=4
